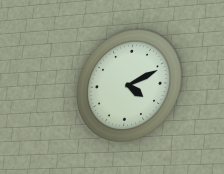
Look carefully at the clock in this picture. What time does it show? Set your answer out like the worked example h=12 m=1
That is h=4 m=11
